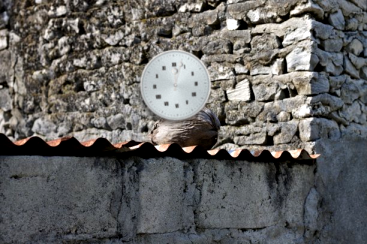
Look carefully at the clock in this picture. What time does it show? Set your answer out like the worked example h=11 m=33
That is h=12 m=3
